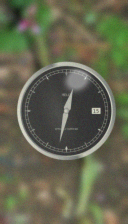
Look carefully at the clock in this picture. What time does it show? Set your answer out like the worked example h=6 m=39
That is h=12 m=32
